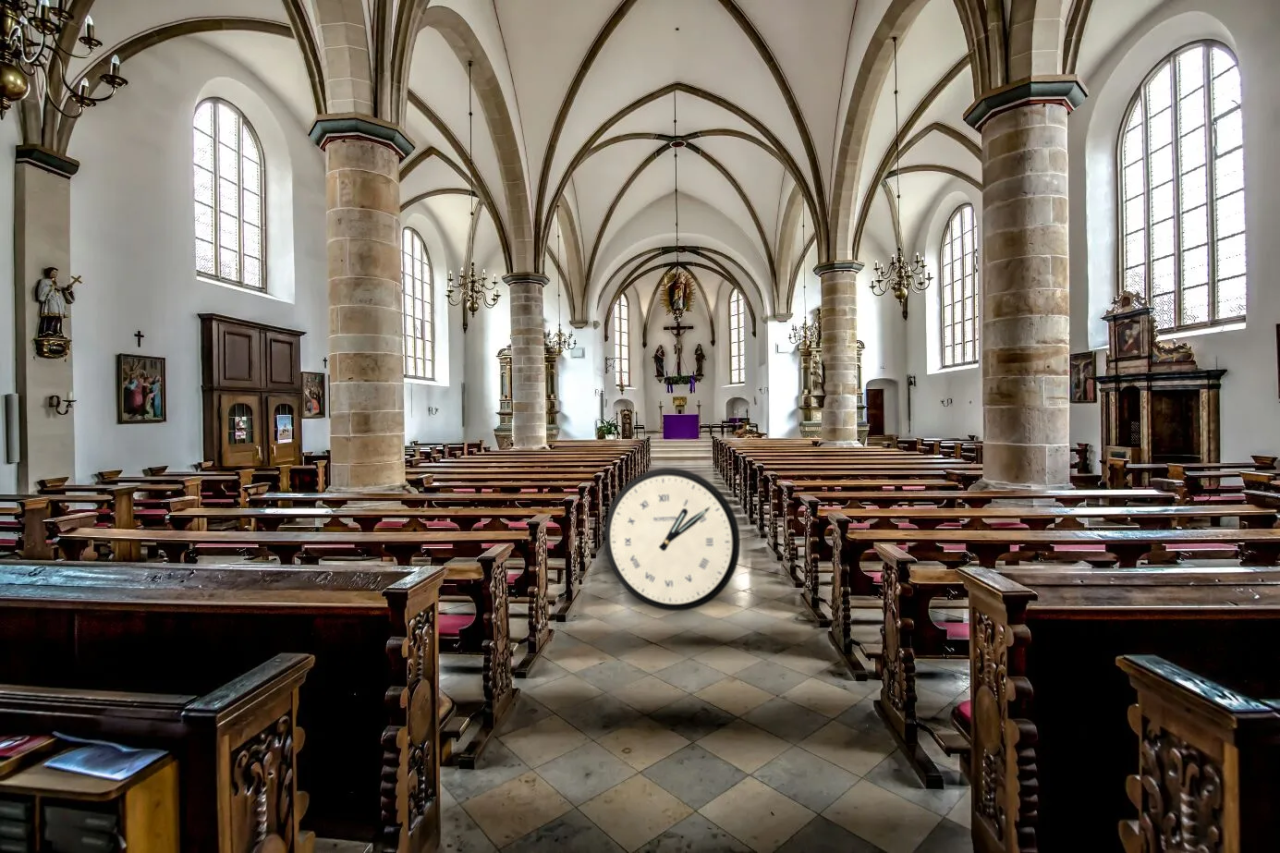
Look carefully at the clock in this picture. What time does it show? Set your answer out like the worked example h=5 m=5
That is h=1 m=9
